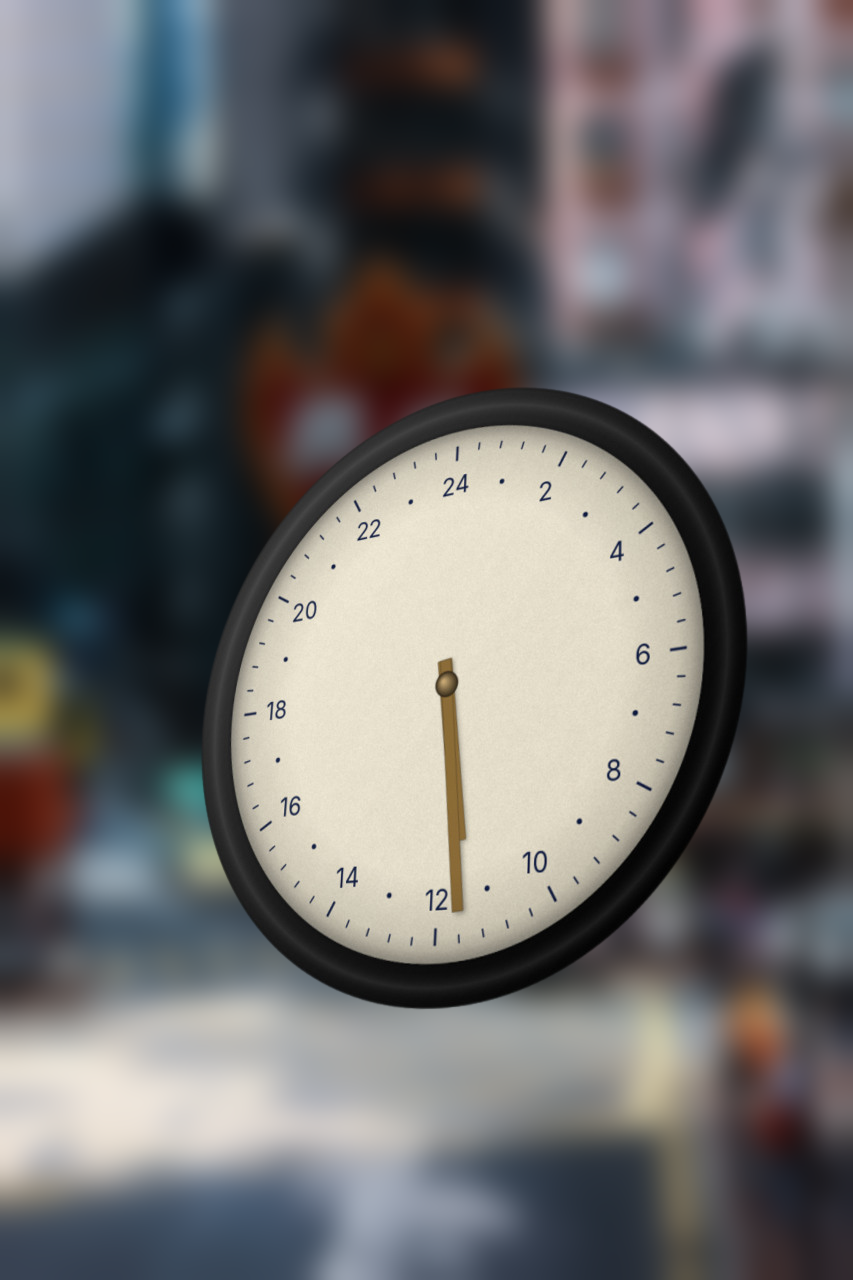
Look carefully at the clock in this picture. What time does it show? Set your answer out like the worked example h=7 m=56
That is h=11 m=29
